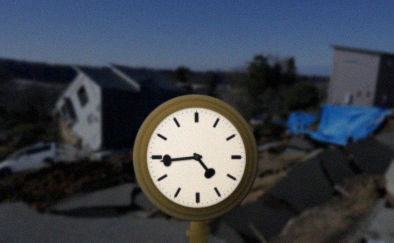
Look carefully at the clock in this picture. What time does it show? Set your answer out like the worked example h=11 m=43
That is h=4 m=44
